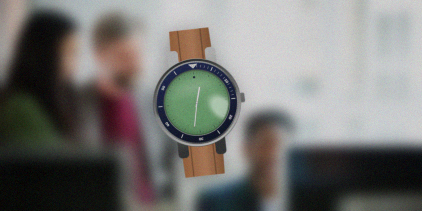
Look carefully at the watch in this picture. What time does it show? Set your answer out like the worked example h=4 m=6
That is h=12 m=32
